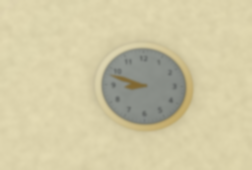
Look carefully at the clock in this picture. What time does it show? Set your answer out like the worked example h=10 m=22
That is h=8 m=48
